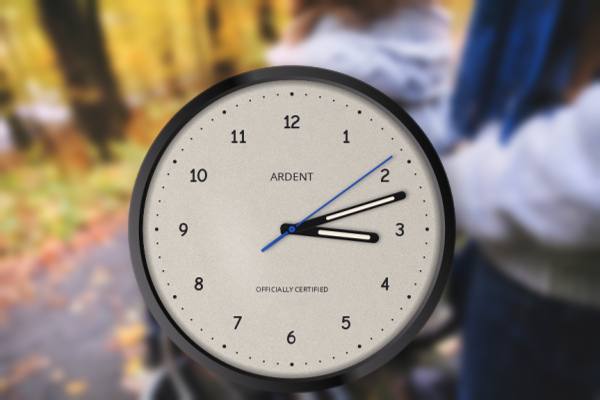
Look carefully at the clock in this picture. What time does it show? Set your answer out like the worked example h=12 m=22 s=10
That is h=3 m=12 s=9
